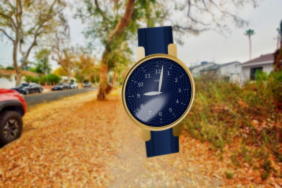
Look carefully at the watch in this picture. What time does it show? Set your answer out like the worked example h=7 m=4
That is h=9 m=2
